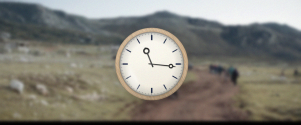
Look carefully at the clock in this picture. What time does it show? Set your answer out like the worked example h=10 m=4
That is h=11 m=16
